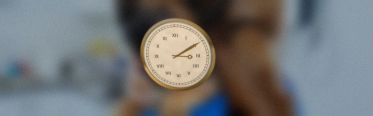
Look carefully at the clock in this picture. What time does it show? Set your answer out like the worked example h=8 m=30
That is h=3 m=10
